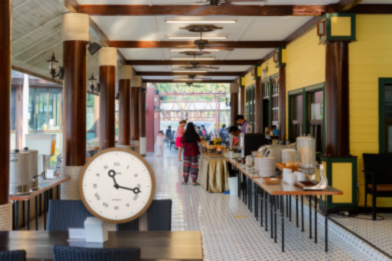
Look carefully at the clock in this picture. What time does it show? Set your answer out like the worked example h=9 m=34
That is h=11 m=17
